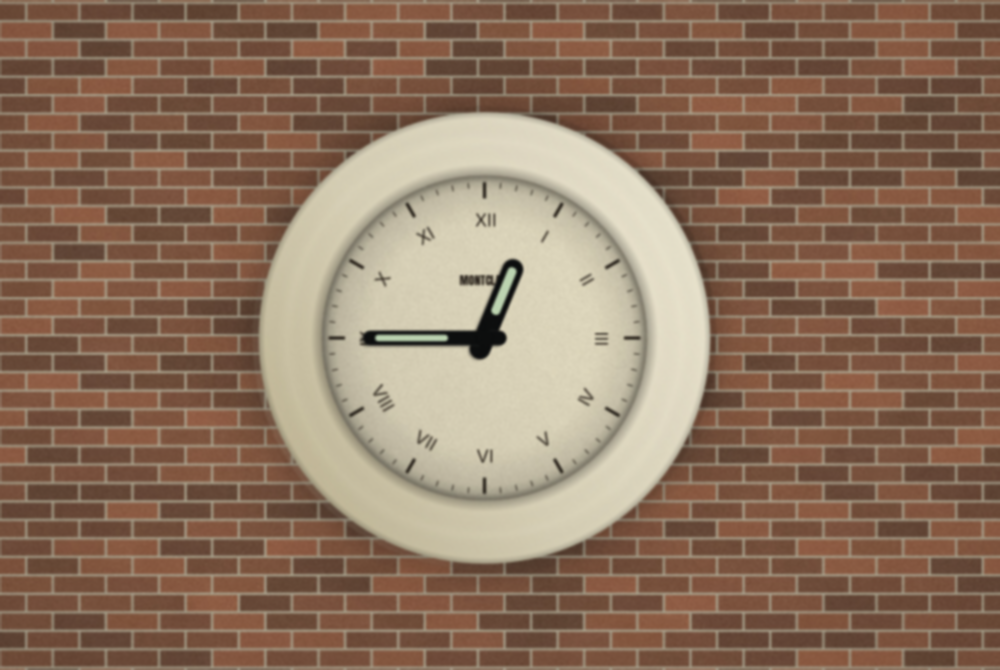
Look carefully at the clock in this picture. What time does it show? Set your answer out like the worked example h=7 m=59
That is h=12 m=45
